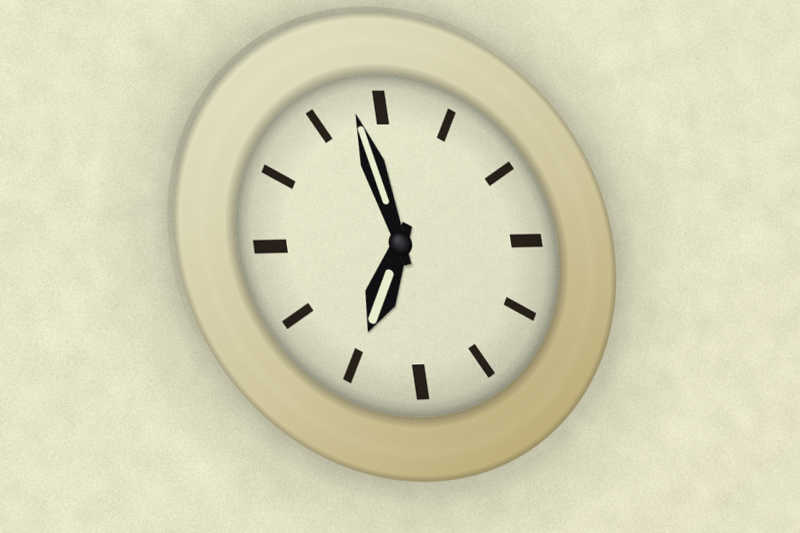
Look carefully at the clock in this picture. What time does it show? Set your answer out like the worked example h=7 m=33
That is h=6 m=58
